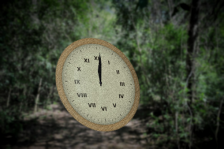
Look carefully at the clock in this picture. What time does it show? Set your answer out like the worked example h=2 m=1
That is h=12 m=1
